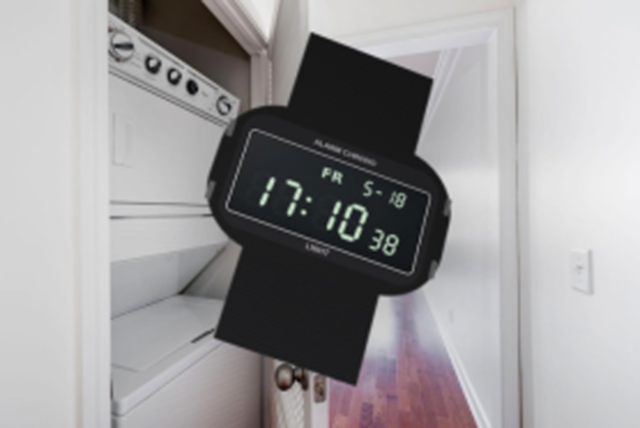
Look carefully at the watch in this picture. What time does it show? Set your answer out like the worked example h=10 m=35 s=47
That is h=17 m=10 s=38
